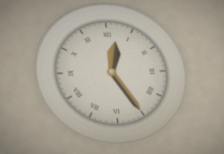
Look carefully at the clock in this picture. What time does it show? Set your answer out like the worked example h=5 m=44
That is h=12 m=25
